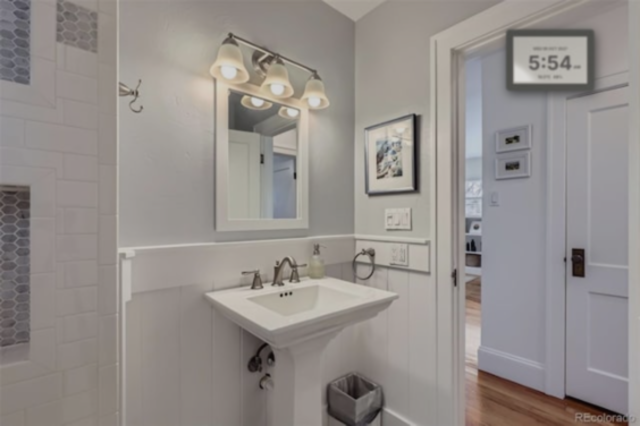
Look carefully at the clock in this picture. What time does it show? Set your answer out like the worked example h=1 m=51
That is h=5 m=54
